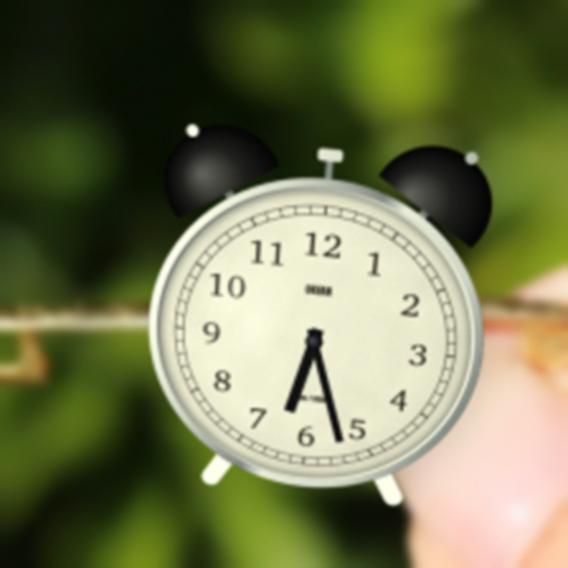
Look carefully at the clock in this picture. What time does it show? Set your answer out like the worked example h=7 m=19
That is h=6 m=27
